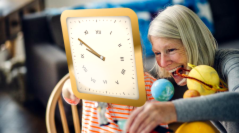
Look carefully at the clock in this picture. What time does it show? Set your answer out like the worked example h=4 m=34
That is h=9 m=51
